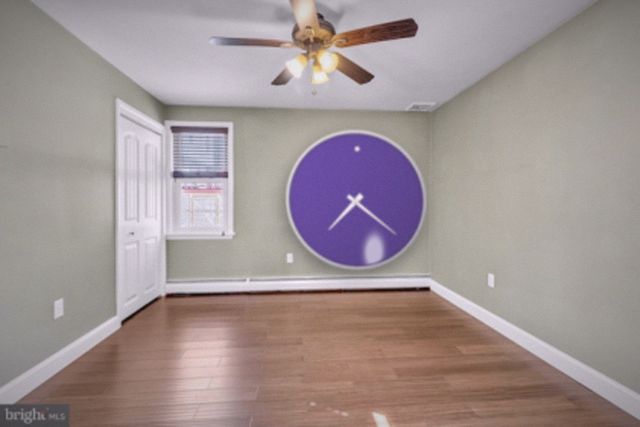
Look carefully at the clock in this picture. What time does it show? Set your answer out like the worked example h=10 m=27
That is h=7 m=21
